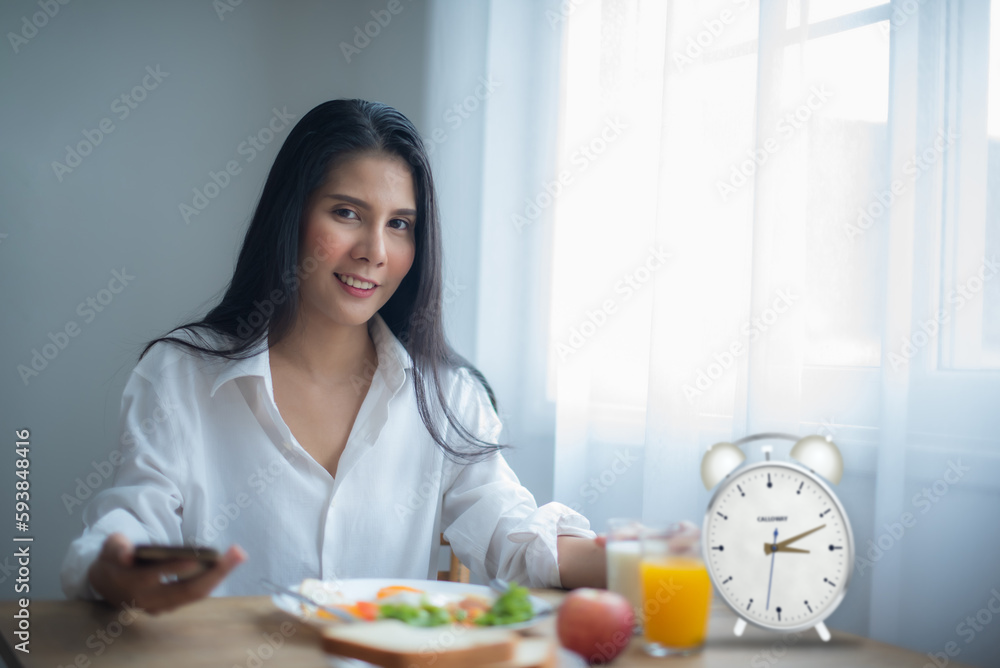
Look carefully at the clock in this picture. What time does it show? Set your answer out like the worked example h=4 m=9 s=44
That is h=3 m=11 s=32
